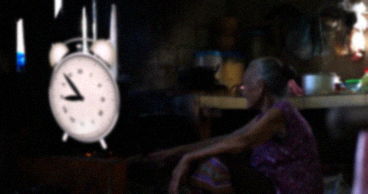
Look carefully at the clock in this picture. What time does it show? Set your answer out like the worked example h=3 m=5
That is h=8 m=53
